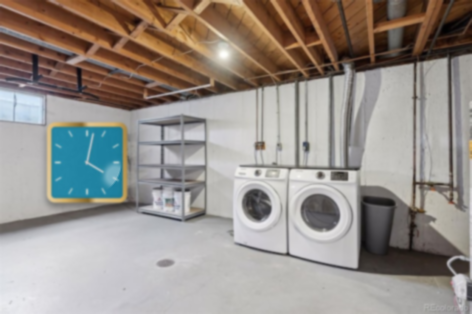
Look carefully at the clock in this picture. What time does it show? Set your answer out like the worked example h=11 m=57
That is h=4 m=2
